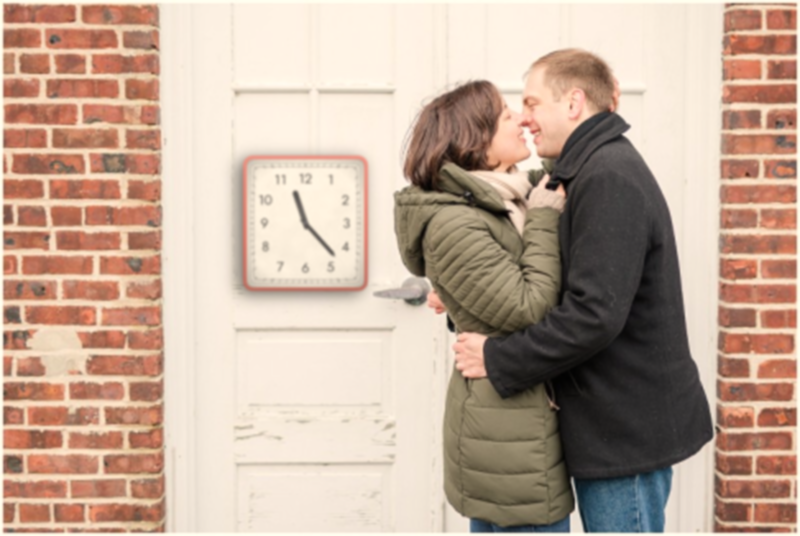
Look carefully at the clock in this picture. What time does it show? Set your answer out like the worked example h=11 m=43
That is h=11 m=23
